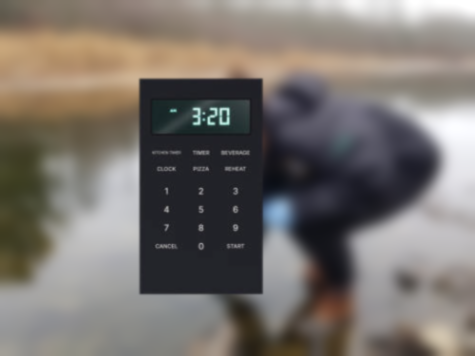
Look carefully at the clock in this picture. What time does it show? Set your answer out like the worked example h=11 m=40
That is h=3 m=20
